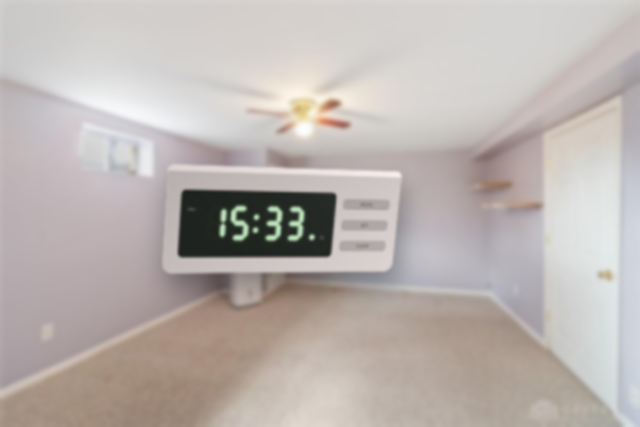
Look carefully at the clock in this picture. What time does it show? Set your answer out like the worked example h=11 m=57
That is h=15 m=33
